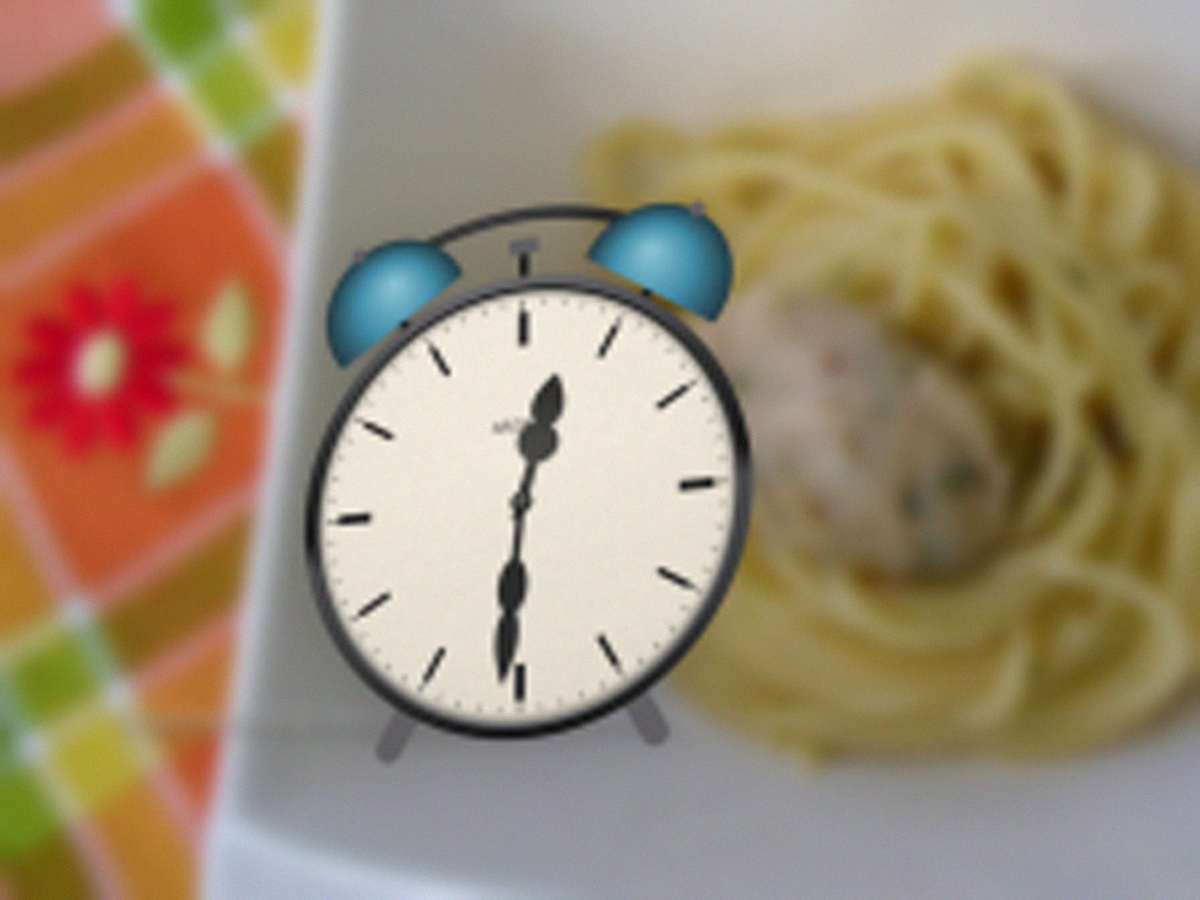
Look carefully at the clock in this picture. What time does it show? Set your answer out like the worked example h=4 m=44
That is h=12 m=31
